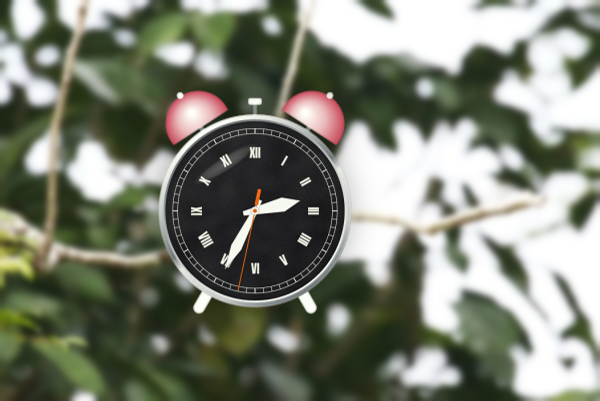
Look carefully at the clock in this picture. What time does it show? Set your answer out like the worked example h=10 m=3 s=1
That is h=2 m=34 s=32
